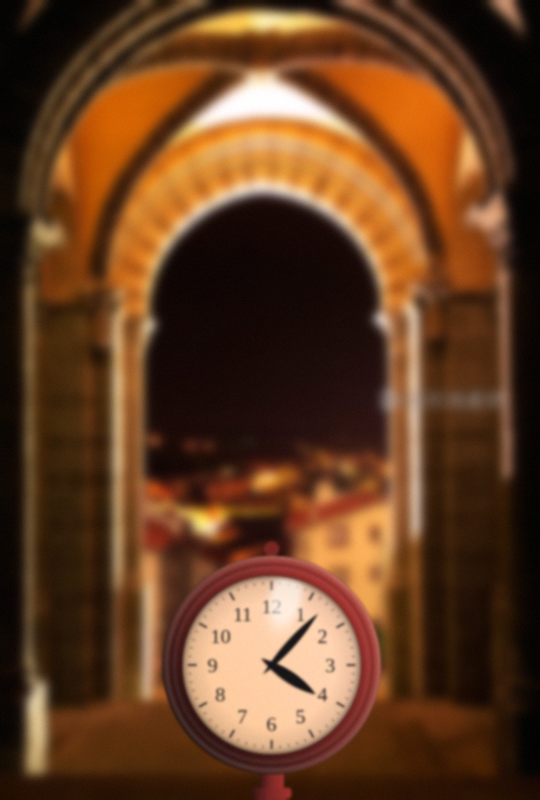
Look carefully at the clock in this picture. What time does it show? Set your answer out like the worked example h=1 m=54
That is h=4 m=7
